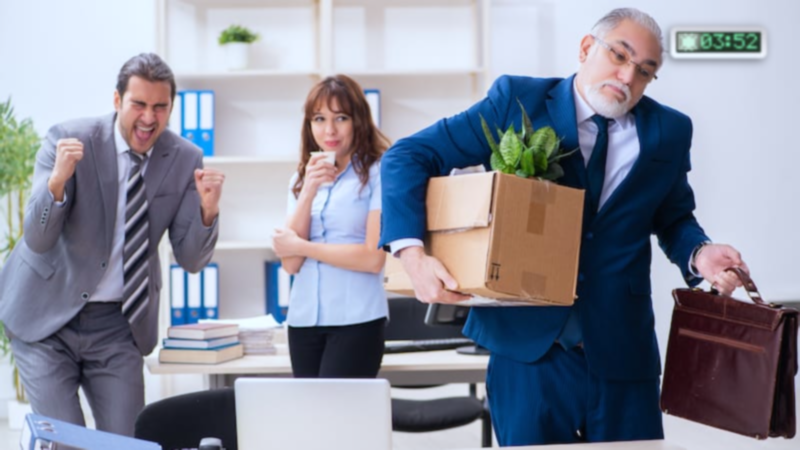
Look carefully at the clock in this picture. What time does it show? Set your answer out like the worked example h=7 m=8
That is h=3 m=52
